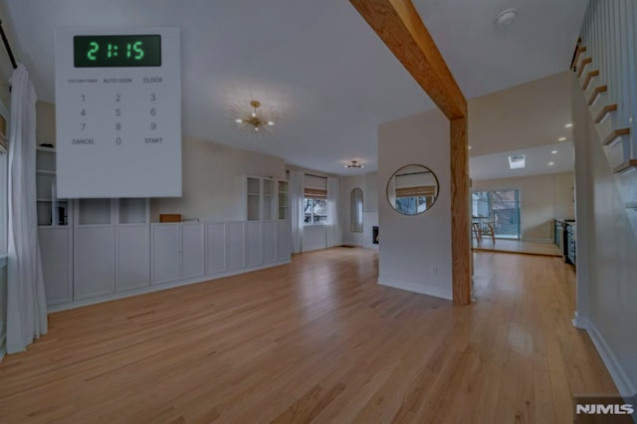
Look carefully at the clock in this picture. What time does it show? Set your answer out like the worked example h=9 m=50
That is h=21 m=15
